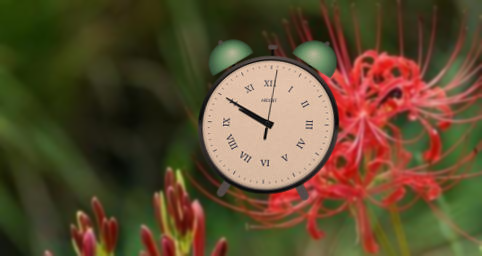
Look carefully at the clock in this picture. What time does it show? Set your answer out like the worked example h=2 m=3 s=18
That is h=9 m=50 s=1
